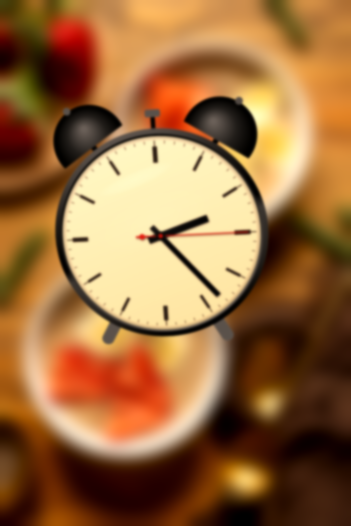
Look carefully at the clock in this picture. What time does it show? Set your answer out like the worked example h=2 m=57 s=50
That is h=2 m=23 s=15
